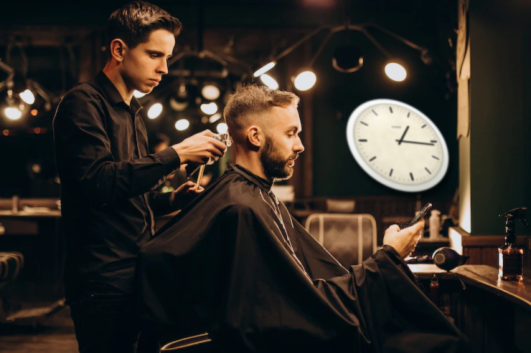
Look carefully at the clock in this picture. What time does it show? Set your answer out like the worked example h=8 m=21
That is h=1 m=16
